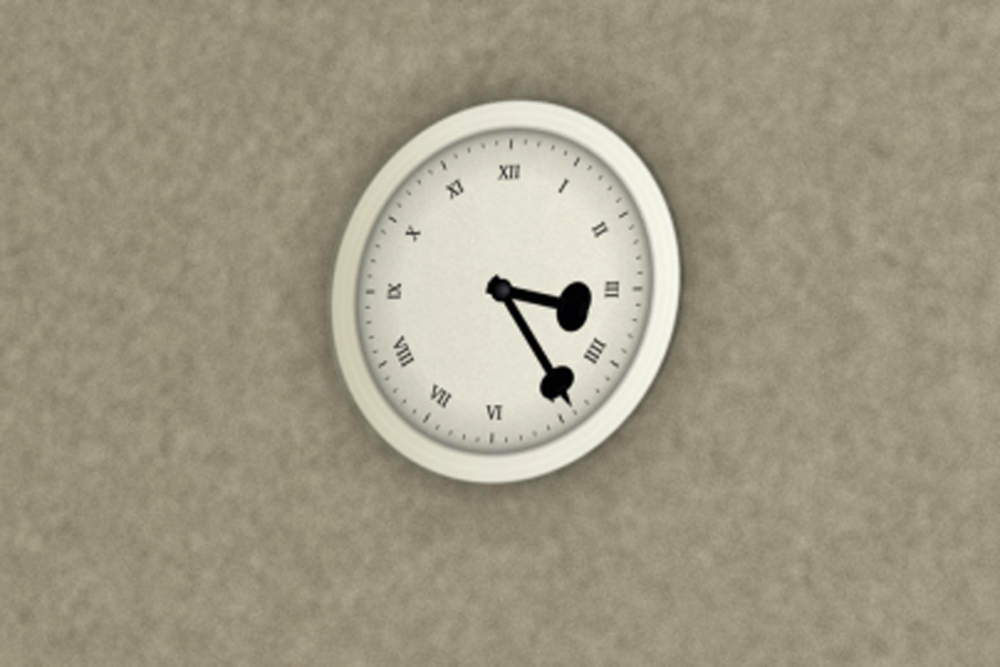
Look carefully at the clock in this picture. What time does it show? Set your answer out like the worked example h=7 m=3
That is h=3 m=24
